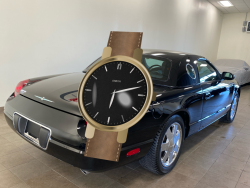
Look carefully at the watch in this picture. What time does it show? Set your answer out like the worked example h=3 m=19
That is h=6 m=12
